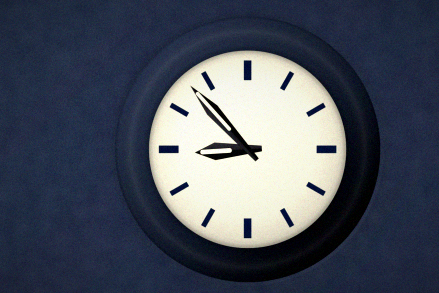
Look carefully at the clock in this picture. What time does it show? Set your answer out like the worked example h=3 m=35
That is h=8 m=53
